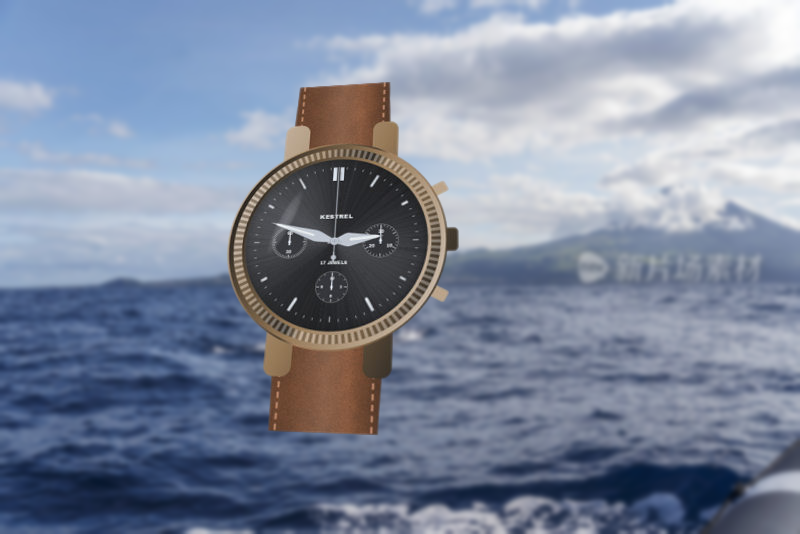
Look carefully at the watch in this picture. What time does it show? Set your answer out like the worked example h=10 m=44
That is h=2 m=48
